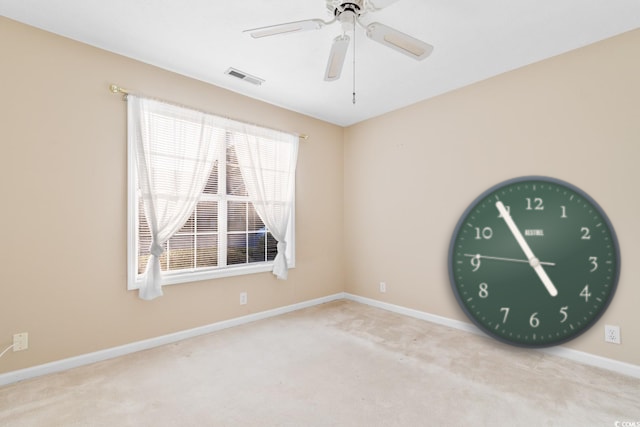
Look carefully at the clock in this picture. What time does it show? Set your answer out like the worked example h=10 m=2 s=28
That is h=4 m=54 s=46
